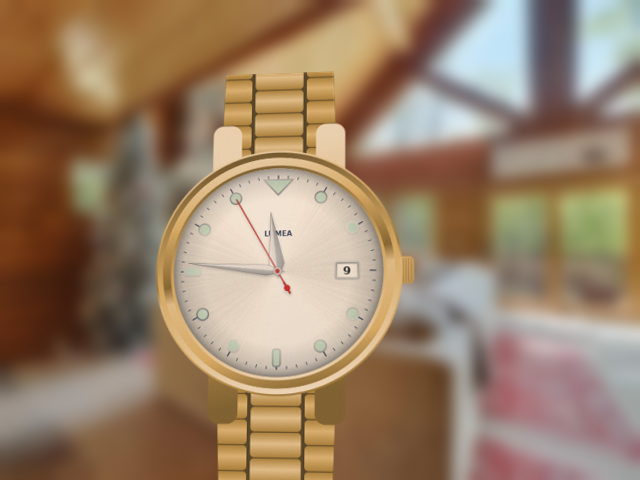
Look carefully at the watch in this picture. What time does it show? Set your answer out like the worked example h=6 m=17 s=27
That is h=11 m=45 s=55
